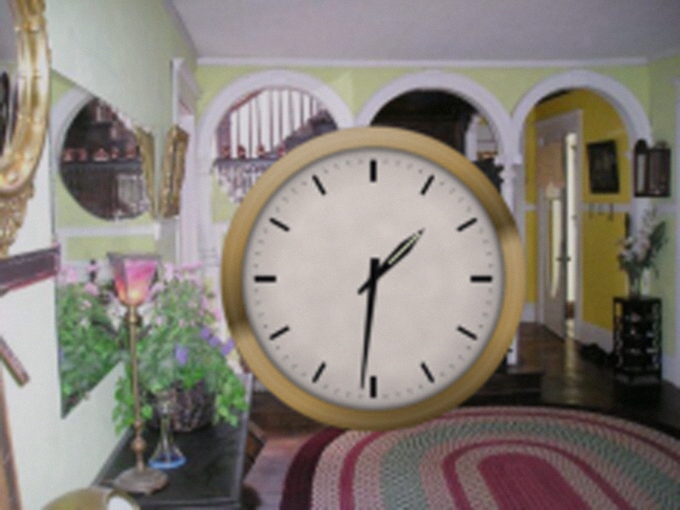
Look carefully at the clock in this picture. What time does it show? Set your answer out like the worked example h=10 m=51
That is h=1 m=31
